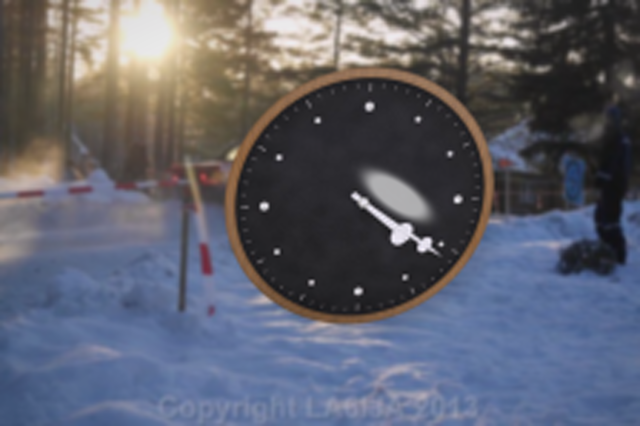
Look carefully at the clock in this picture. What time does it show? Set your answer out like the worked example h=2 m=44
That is h=4 m=21
